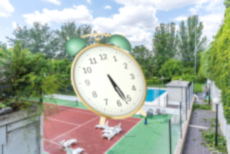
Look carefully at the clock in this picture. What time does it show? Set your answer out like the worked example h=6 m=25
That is h=5 m=27
